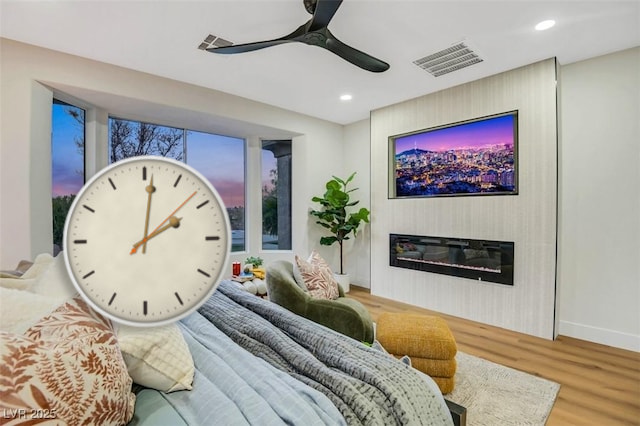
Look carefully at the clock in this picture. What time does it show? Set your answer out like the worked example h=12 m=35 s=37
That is h=2 m=1 s=8
